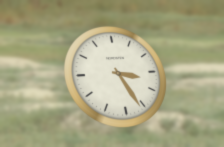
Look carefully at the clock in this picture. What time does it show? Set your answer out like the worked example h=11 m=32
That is h=3 m=26
